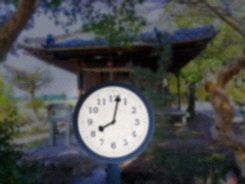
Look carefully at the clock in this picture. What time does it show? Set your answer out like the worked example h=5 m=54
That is h=8 m=2
